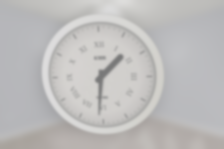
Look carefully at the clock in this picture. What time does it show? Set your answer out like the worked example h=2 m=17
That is h=1 m=31
